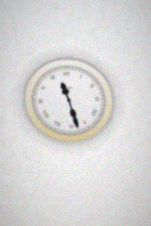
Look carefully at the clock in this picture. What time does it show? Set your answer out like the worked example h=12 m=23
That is h=11 m=28
